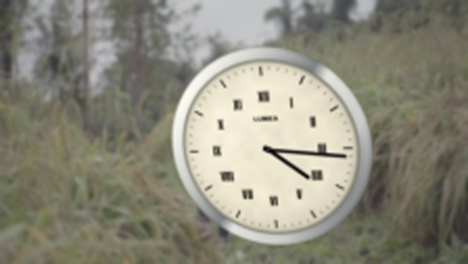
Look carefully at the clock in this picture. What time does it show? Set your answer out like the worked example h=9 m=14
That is h=4 m=16
